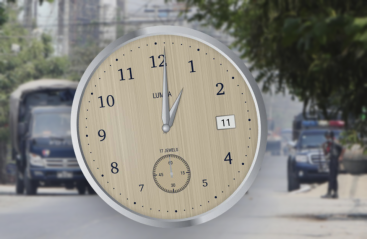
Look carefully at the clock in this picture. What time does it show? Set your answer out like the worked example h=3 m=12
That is h=1 m=1
